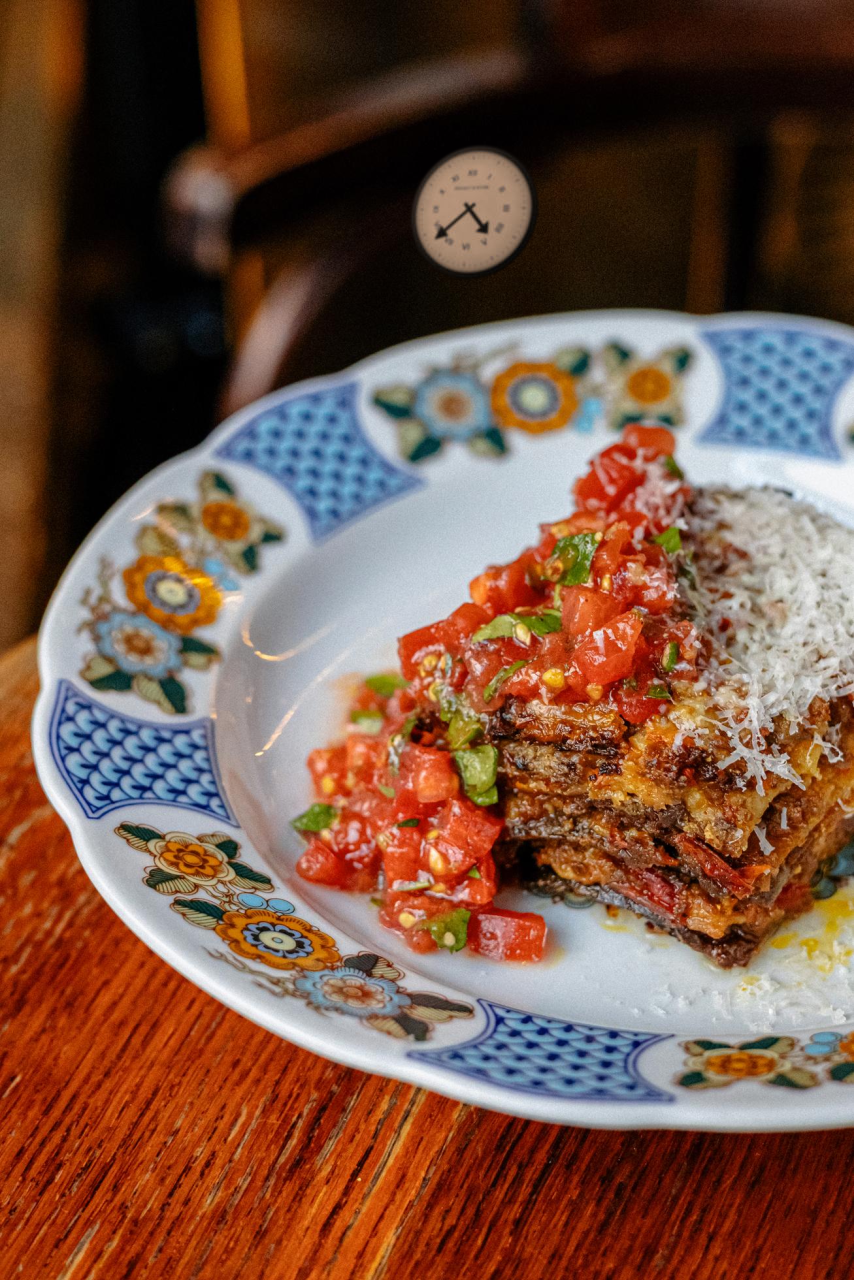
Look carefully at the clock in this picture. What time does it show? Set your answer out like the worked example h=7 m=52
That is h=4 m=38
